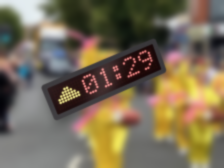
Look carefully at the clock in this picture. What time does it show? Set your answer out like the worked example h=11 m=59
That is h=1 m=29
